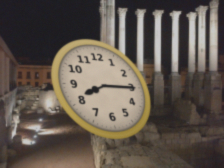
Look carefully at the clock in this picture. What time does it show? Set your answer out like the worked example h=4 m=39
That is h=8 m=15
